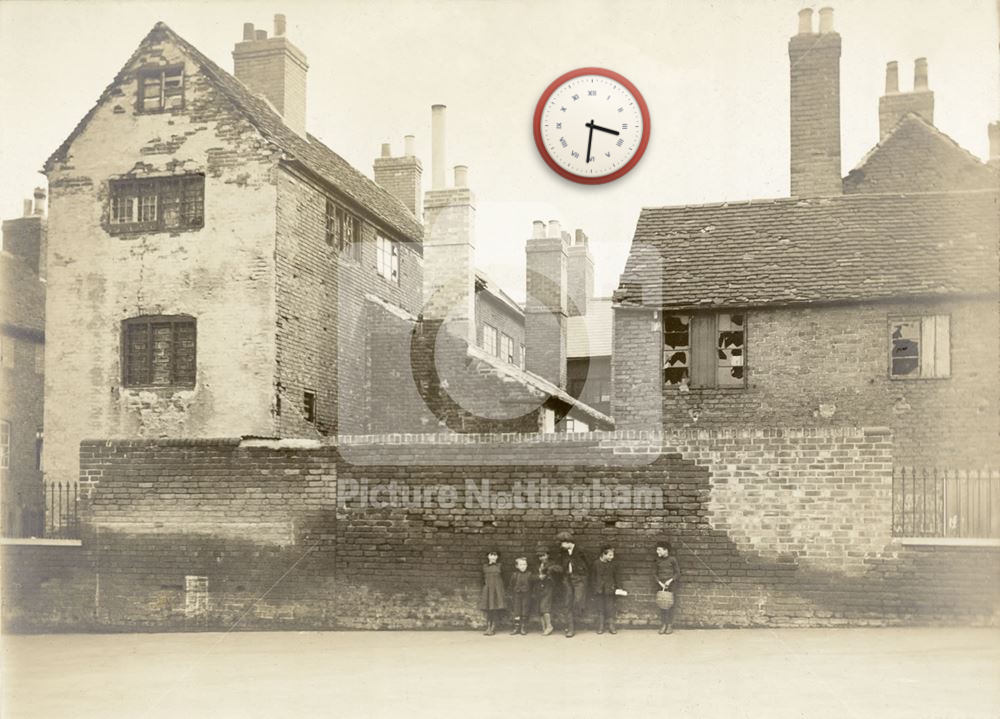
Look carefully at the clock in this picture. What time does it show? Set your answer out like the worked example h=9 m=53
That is h=3 m=31
